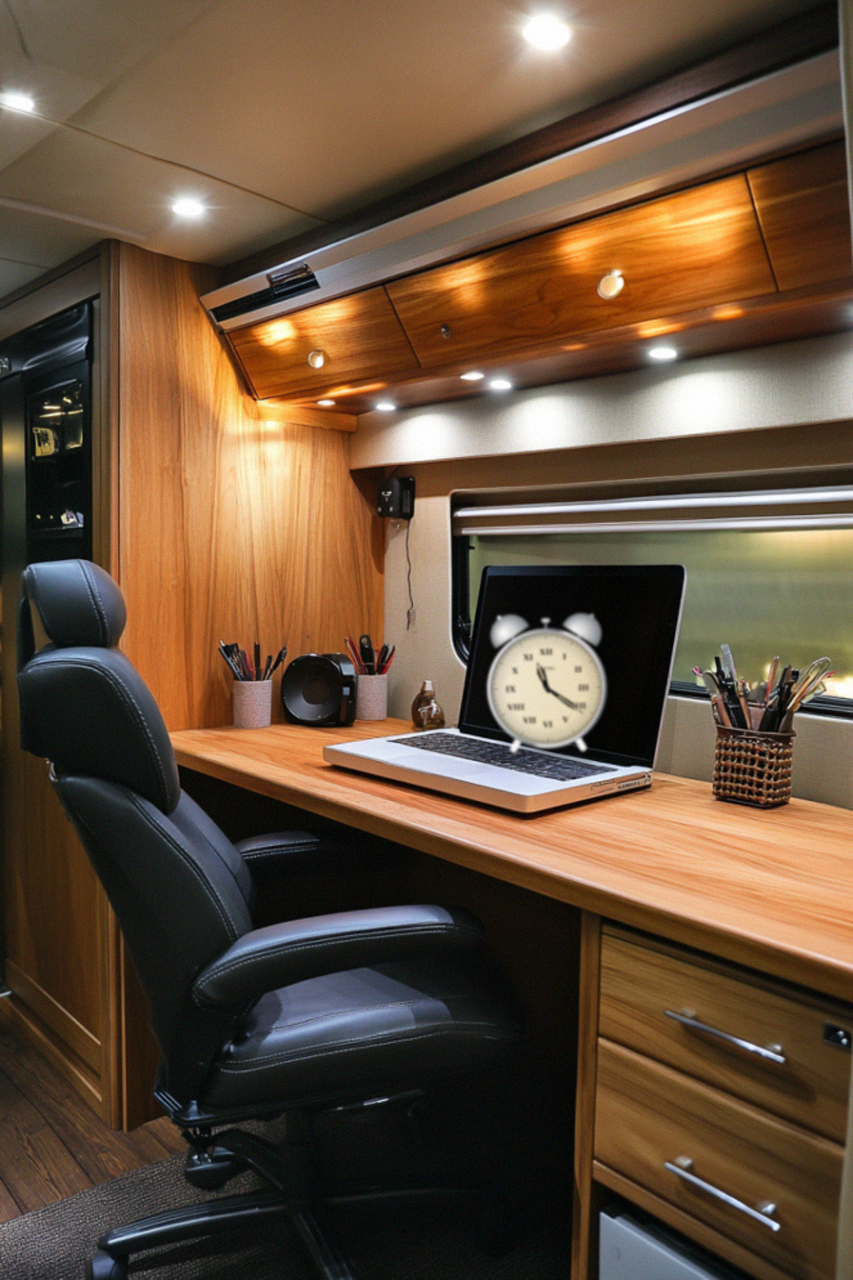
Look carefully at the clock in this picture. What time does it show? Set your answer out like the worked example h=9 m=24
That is h=11 m=21
